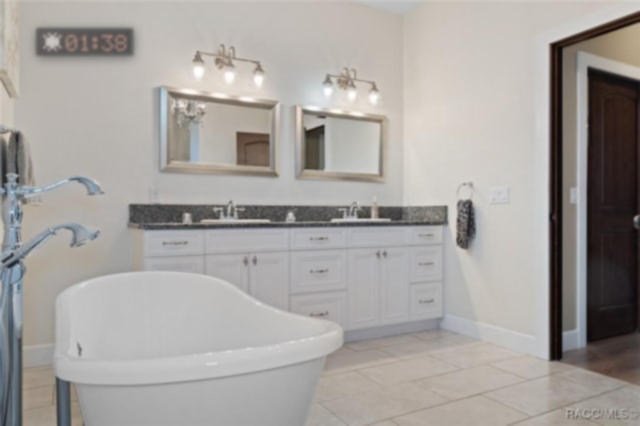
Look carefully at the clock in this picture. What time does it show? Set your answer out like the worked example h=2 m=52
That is h=1 m=38
